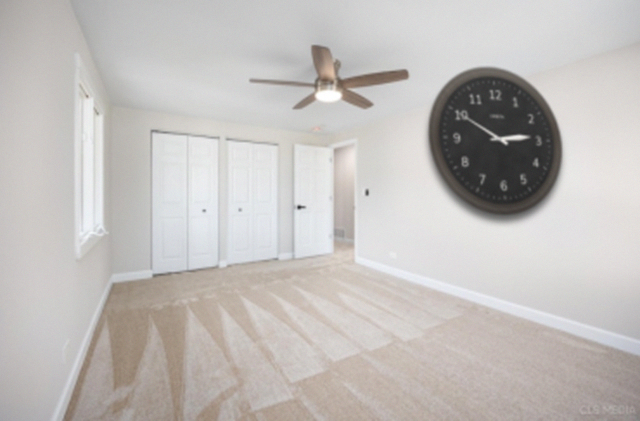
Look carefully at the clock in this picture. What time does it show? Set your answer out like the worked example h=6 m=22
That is h=2 m=50
